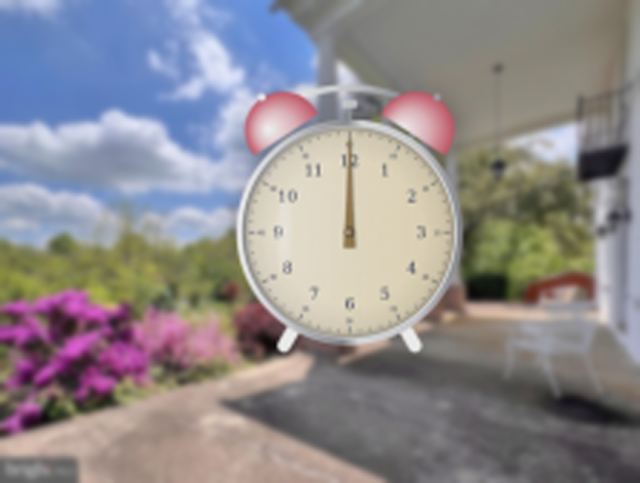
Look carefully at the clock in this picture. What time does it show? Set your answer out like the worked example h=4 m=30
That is h=12 m=0
